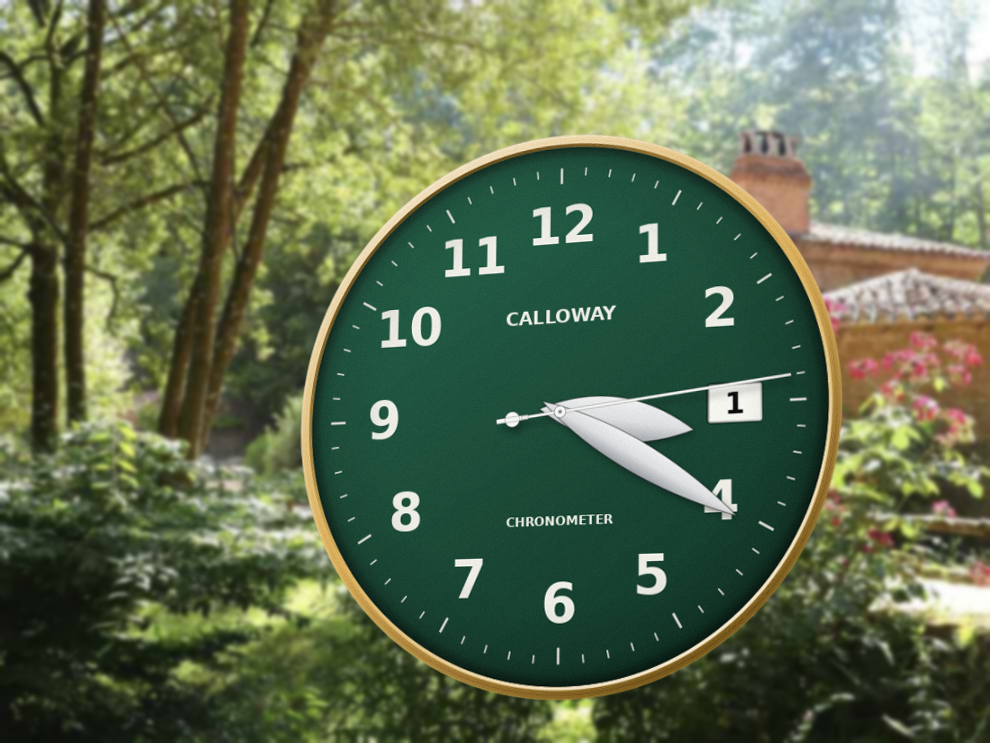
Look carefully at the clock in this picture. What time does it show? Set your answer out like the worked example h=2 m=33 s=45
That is h=3 m=20 s=14
